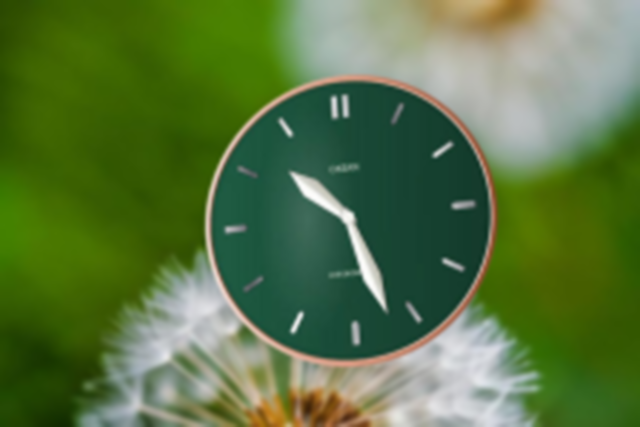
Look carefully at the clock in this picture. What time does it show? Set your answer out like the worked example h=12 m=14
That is h=10 m=27
